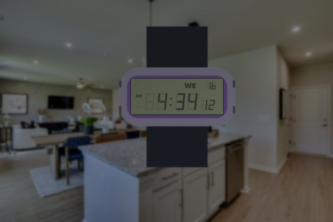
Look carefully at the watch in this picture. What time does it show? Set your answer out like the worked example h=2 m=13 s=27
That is h=4 m=34 s=12
